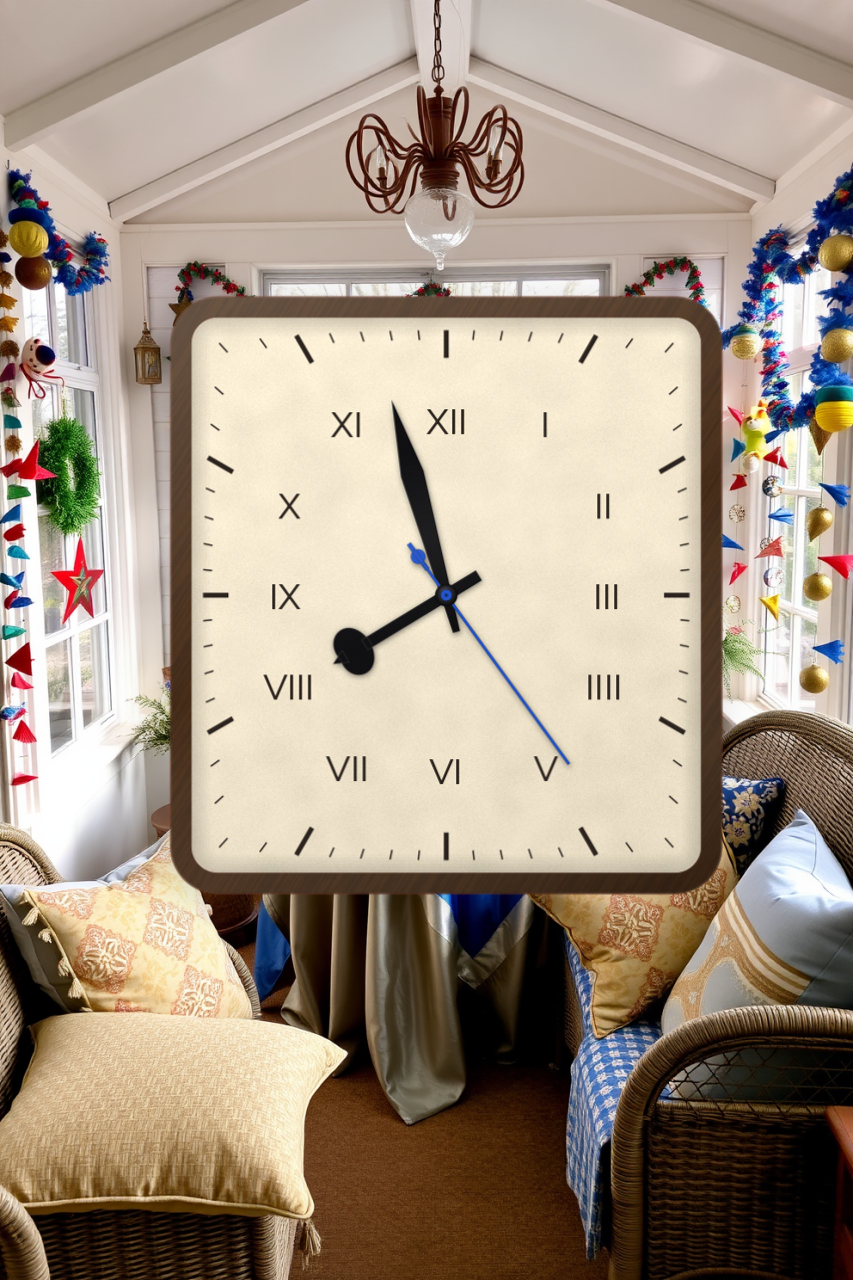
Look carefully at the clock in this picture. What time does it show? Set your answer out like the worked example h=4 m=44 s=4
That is h=7 m=57 s=24
